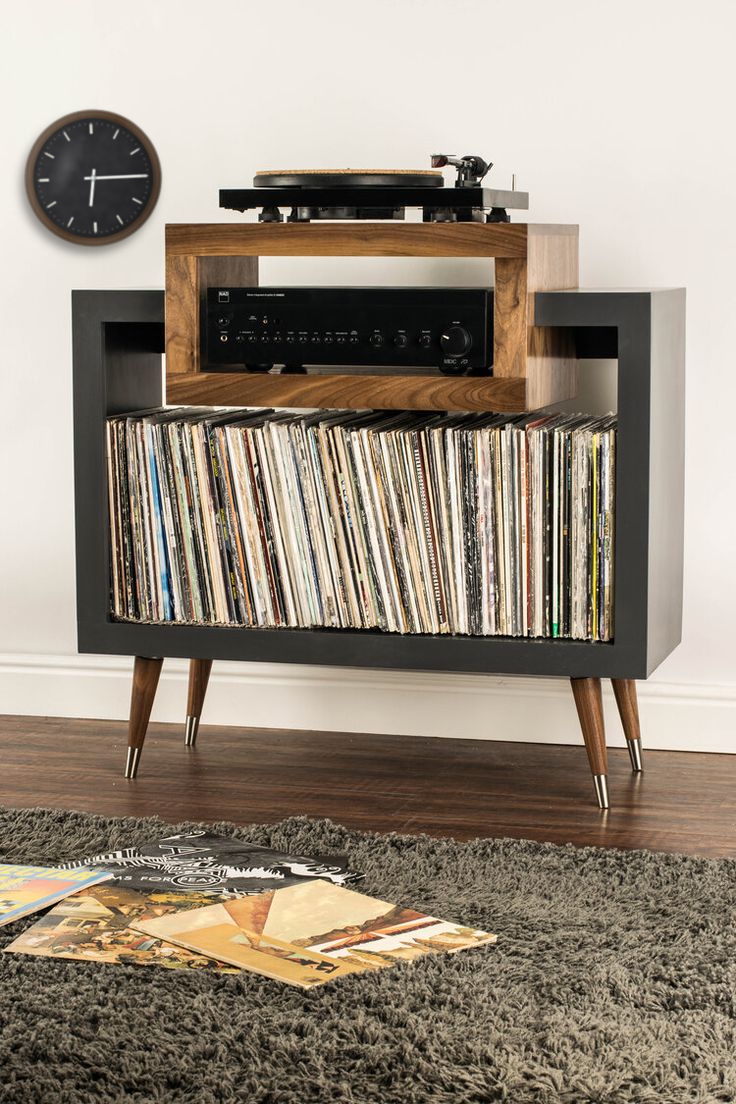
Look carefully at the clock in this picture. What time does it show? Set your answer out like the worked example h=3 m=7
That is h=6 m=15
